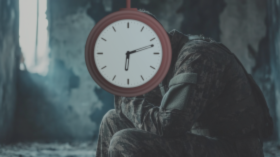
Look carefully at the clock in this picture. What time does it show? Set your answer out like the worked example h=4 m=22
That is h=6 m=12
